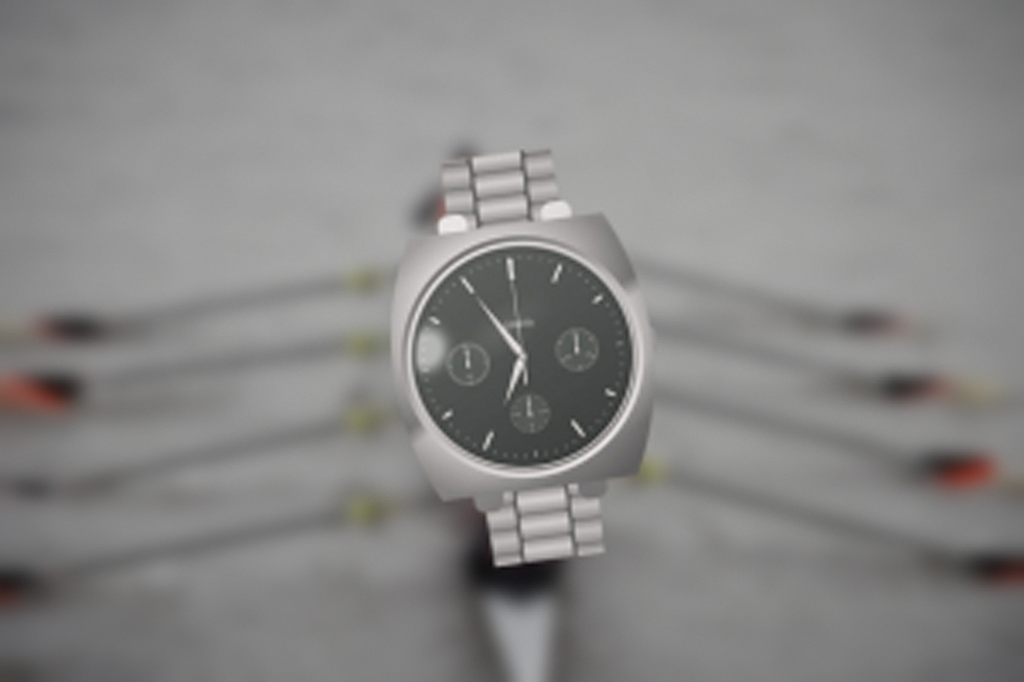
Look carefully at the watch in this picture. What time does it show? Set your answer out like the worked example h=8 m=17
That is h=6 m=55
